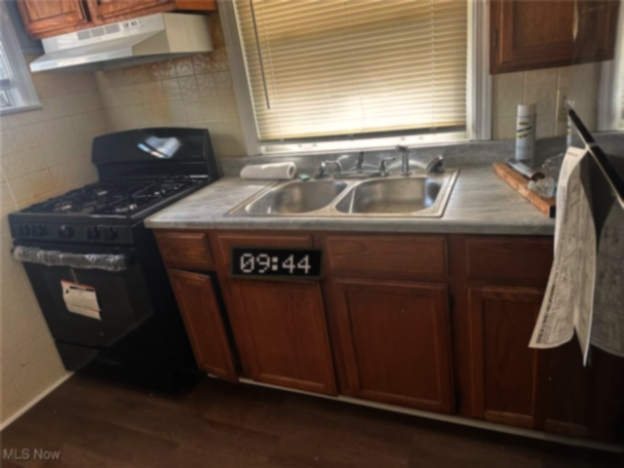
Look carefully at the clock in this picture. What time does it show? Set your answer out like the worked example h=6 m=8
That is h=9 m=44
